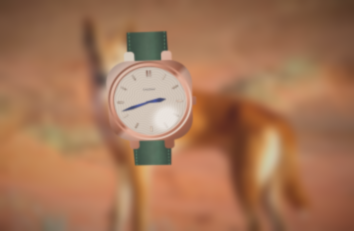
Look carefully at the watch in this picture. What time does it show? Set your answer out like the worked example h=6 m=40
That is h=2 m=42
